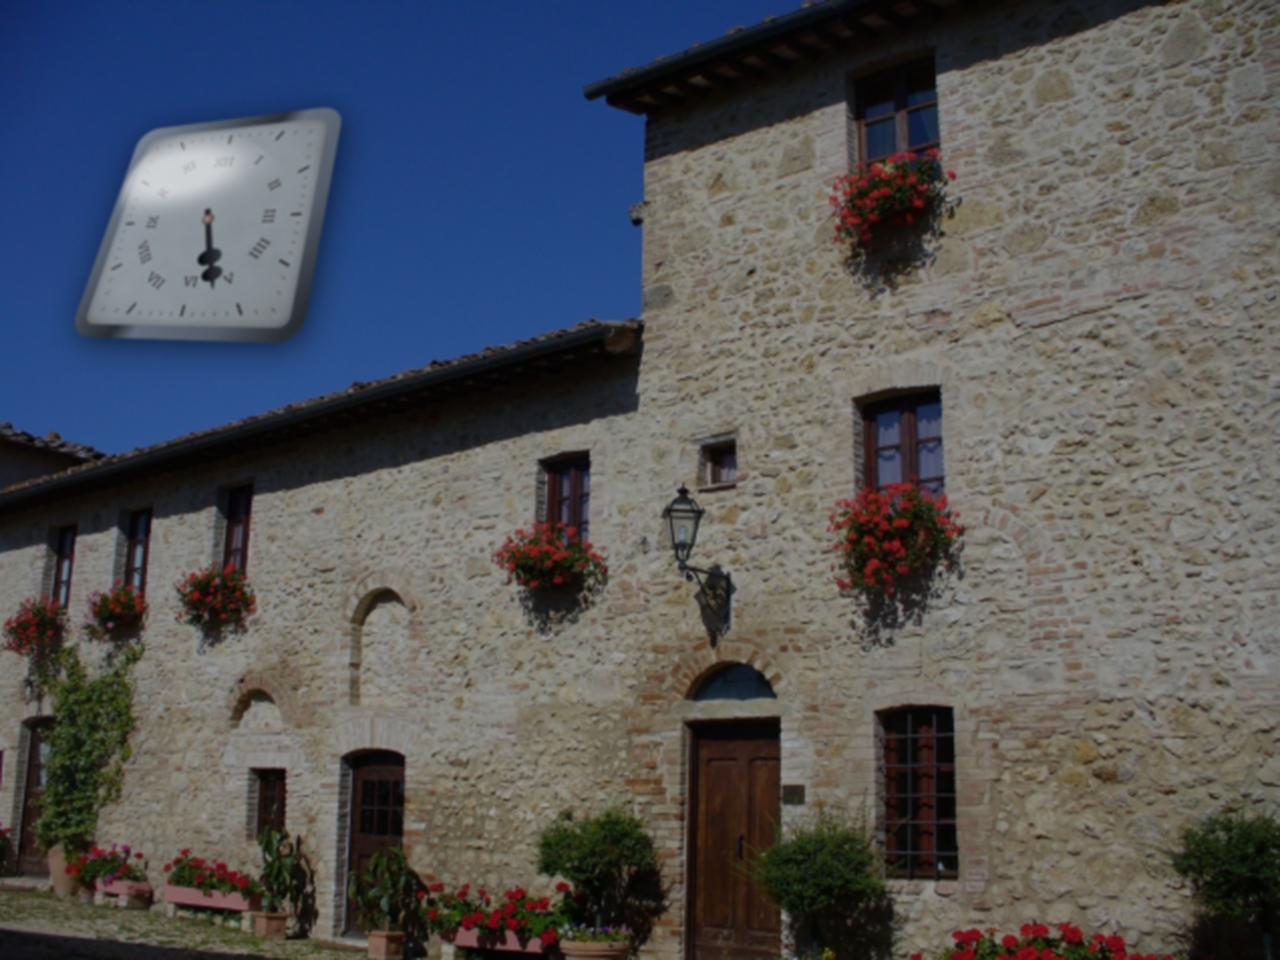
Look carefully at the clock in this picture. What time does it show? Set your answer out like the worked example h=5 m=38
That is h=5 m=27
